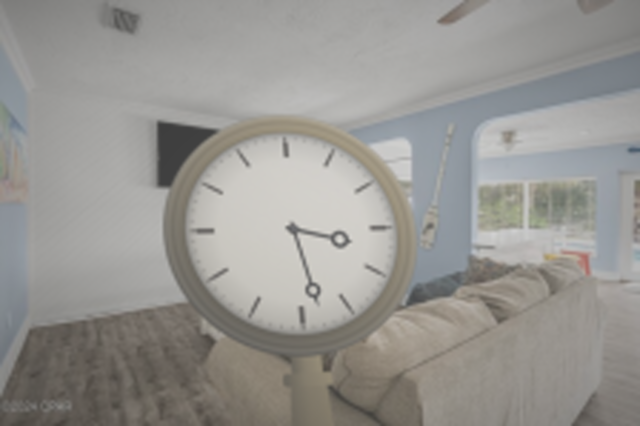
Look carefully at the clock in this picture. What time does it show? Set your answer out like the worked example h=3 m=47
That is h=3 m=28
